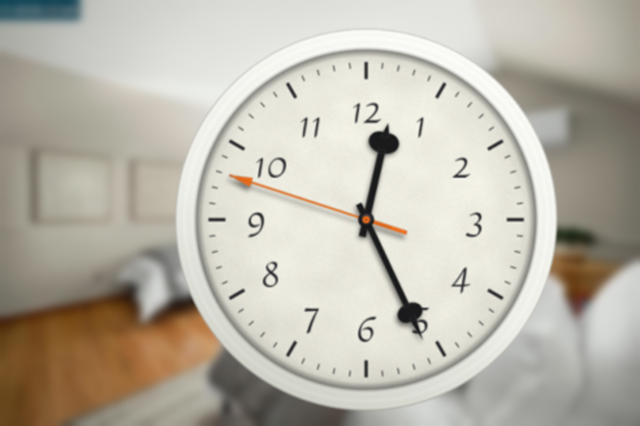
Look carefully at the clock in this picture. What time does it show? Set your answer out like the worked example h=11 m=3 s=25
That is h=12 m=25 s=48
